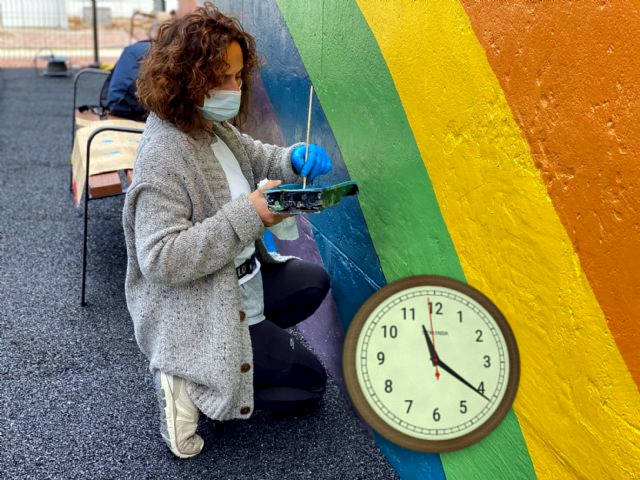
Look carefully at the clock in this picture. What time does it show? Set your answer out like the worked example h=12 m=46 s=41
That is h=11 m=20 s=59
